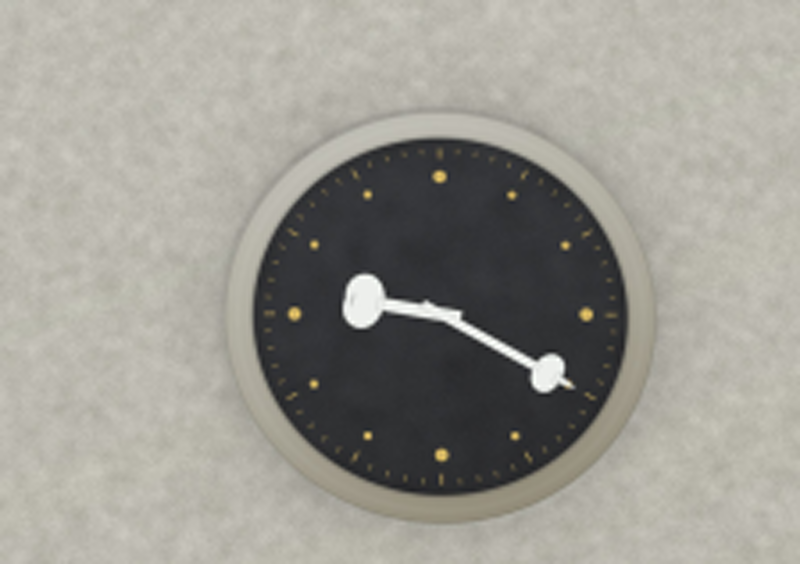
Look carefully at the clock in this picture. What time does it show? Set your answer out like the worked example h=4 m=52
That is h=9 m=20
